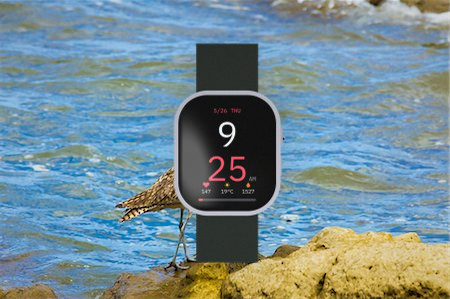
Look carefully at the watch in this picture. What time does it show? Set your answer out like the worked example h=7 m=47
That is h=9 m=25
